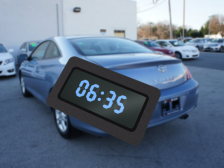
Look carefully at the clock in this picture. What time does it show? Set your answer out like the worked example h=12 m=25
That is h=6 m=35
